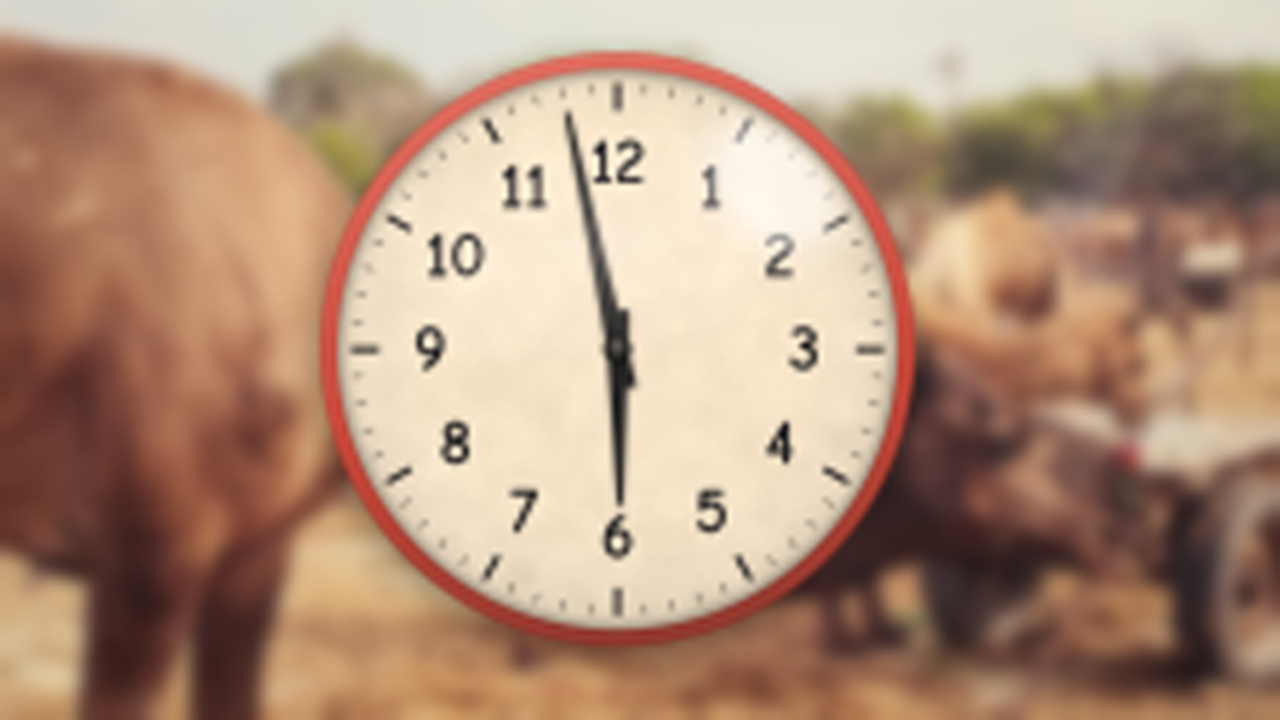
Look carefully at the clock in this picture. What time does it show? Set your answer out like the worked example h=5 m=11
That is h=5 m=58
